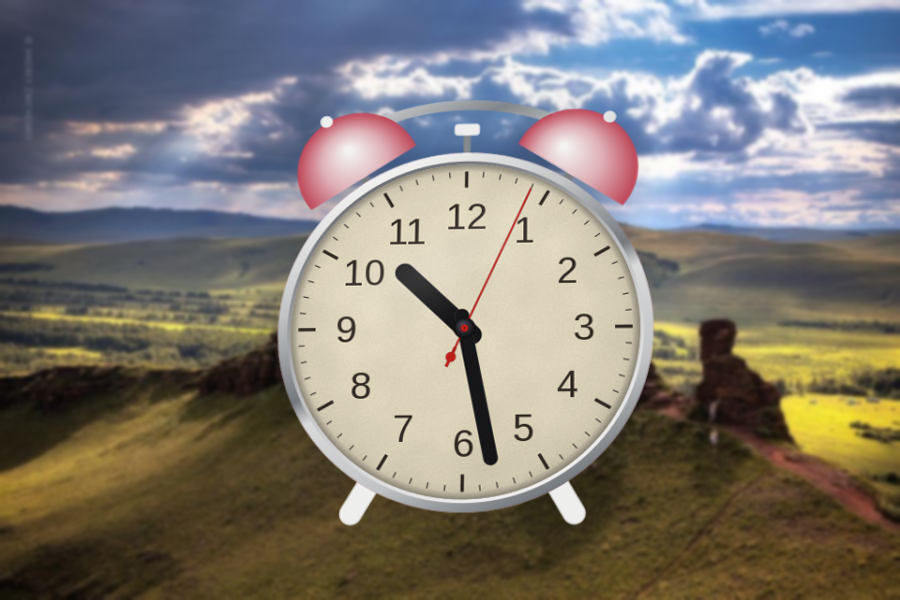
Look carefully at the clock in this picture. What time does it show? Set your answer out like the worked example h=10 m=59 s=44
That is h=10 m=28 s=4
